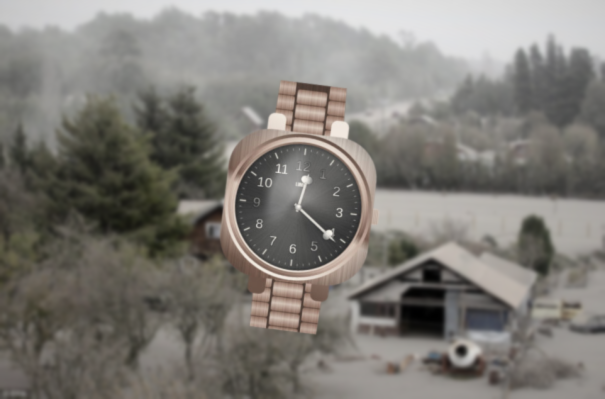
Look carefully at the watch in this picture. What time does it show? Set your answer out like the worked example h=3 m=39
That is h=12 m=21
